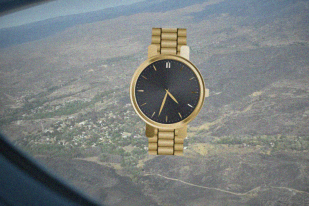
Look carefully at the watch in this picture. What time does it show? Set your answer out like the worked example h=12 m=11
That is h=4 m=33
